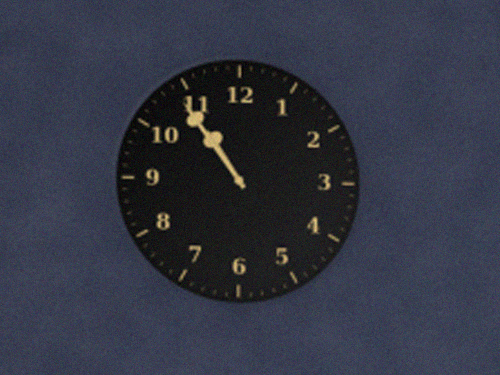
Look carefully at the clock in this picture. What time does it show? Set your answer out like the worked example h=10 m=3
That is h=10 m=54
